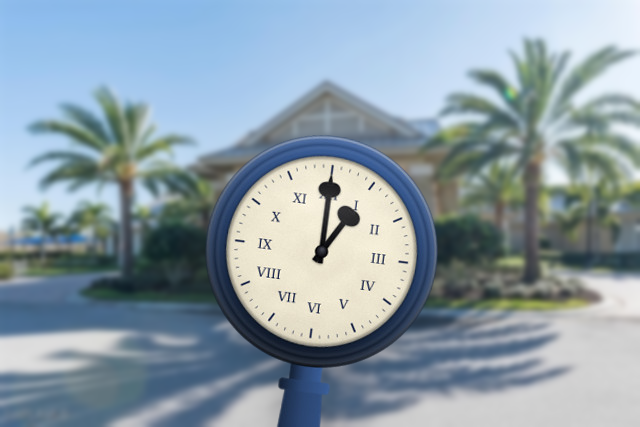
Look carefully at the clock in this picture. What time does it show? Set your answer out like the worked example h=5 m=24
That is h=1 m=0
